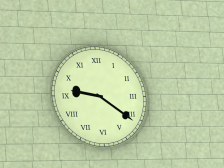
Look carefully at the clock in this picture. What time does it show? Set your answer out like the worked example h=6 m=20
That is h=9 m=21
